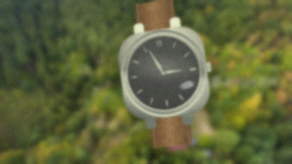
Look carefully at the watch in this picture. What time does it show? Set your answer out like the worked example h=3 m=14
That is h=2 m=56
